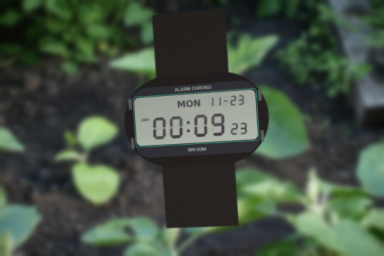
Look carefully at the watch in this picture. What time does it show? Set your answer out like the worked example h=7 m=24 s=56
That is h=0 m=9 s=23
